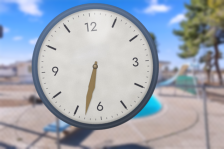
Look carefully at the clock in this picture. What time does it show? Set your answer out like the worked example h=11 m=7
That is h=6 m=33
